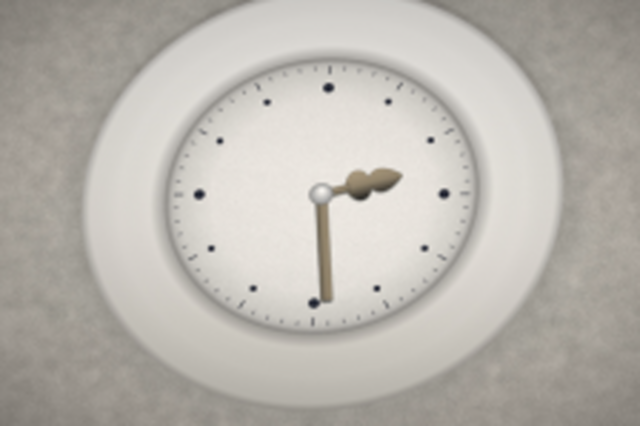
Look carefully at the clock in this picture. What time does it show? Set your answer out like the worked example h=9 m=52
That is h=2 m=29
